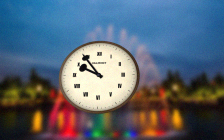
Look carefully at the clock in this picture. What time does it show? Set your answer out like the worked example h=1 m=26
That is h=9 m=54
